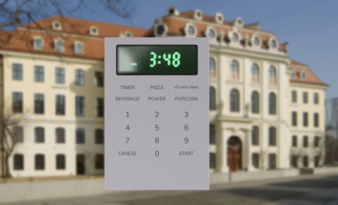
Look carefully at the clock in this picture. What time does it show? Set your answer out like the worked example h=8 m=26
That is h=3 m=48
